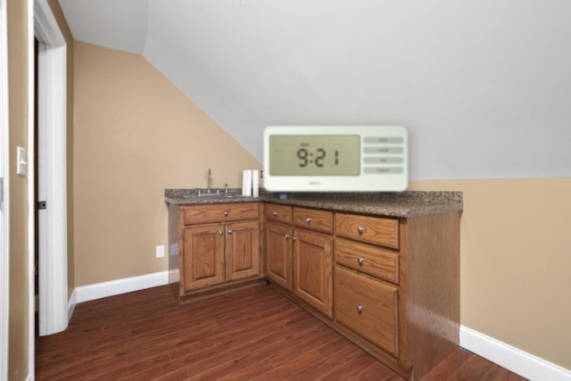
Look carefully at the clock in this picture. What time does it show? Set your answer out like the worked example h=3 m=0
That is h=9 m=21
